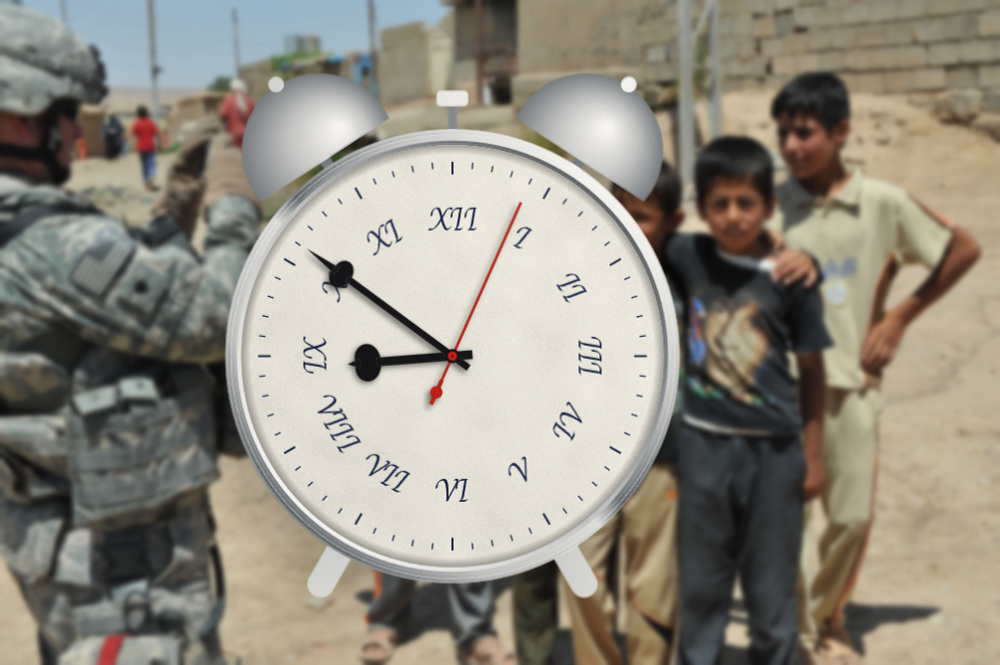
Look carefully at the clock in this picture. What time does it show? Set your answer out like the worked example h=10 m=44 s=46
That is h=8 m=51 s=4
